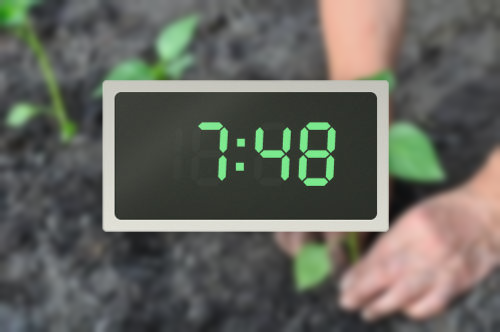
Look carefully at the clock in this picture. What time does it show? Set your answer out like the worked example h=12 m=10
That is h=7 m=48
